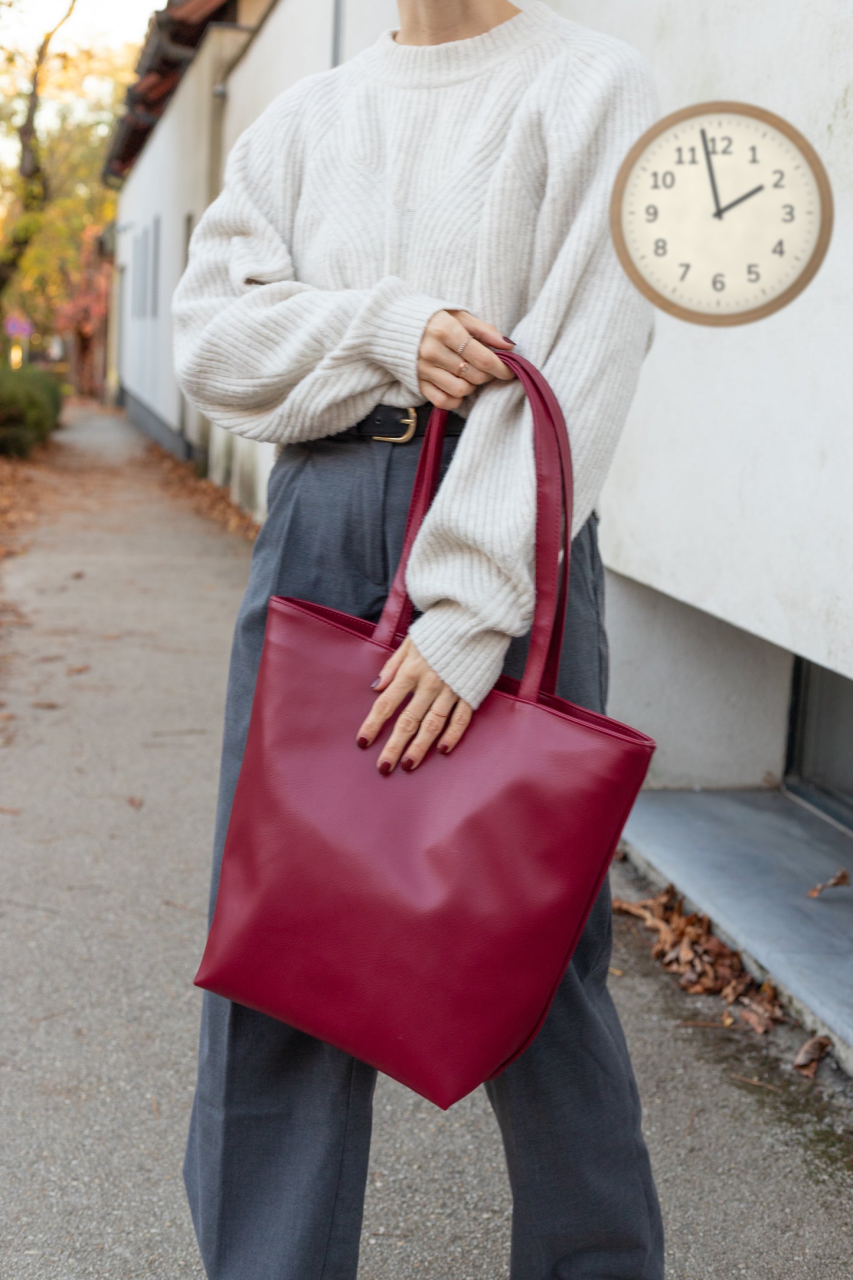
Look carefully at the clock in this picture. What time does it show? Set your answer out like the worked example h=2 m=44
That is h=1 m=58
